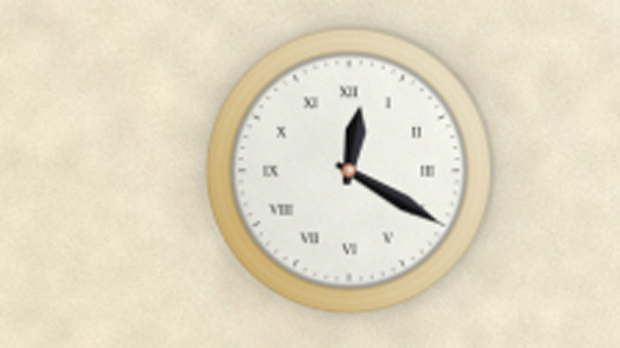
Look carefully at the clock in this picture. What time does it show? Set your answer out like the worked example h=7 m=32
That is h=12 m=20
